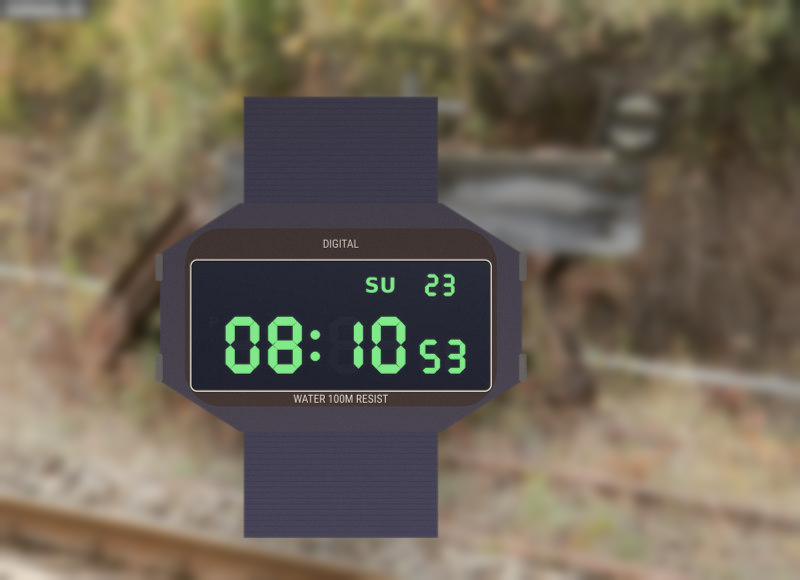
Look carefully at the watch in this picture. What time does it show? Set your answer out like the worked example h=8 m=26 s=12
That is h=8 m=10 s=53
